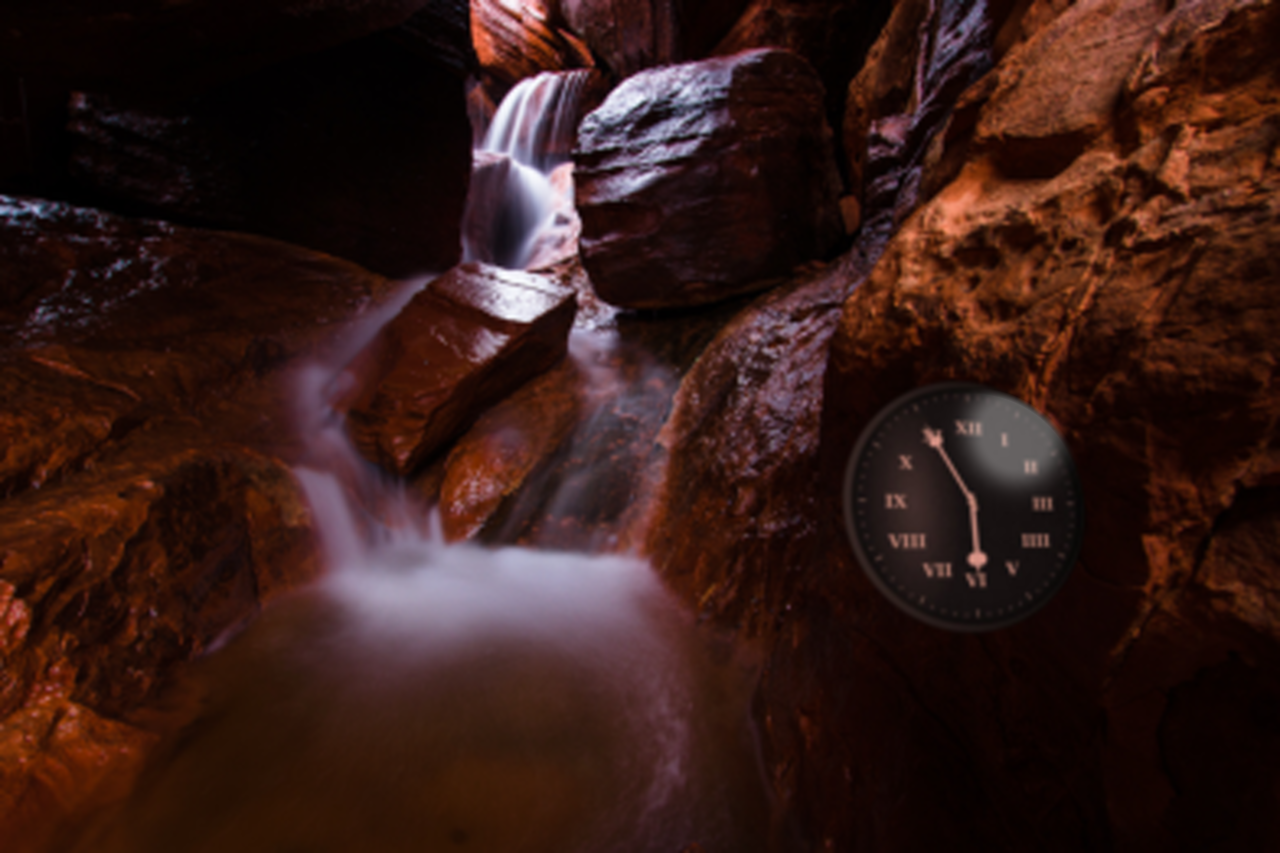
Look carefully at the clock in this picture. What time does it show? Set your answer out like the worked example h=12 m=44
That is h=5 m=55
